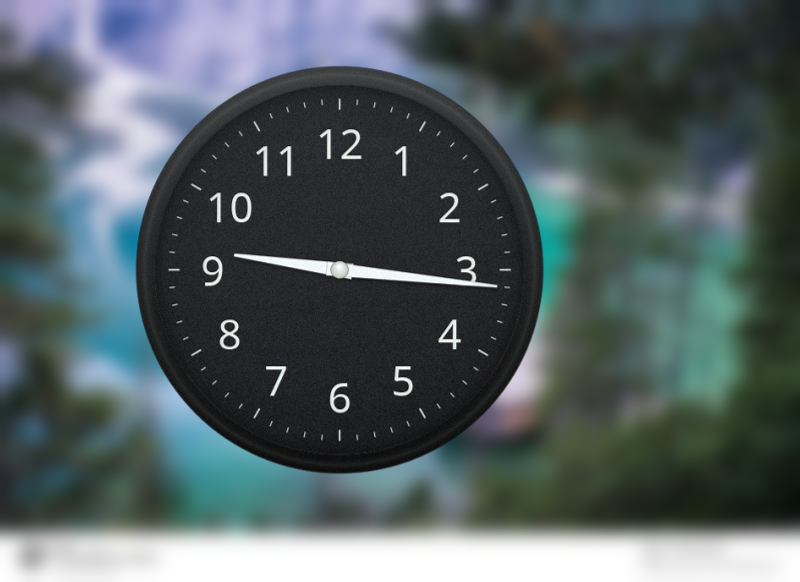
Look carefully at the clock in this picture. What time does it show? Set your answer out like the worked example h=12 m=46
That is h=9 m=16
